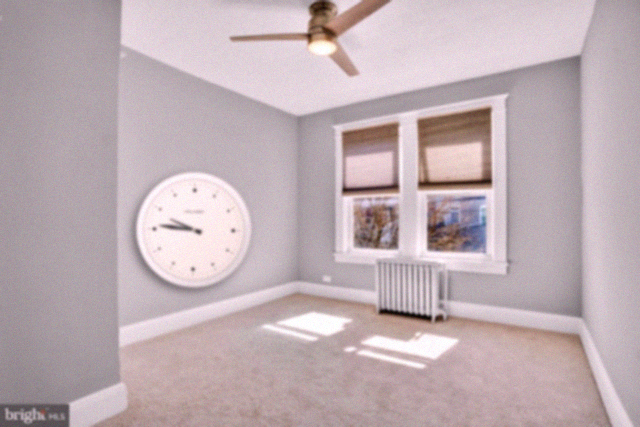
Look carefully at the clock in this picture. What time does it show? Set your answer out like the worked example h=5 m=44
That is h=9 m=46
